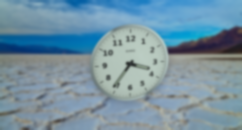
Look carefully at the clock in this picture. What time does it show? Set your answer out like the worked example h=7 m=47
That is h=3 m=36
